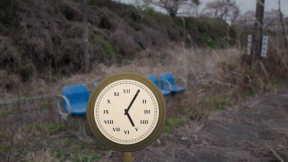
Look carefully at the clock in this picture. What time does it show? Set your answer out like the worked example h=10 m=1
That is h=5 m=5
